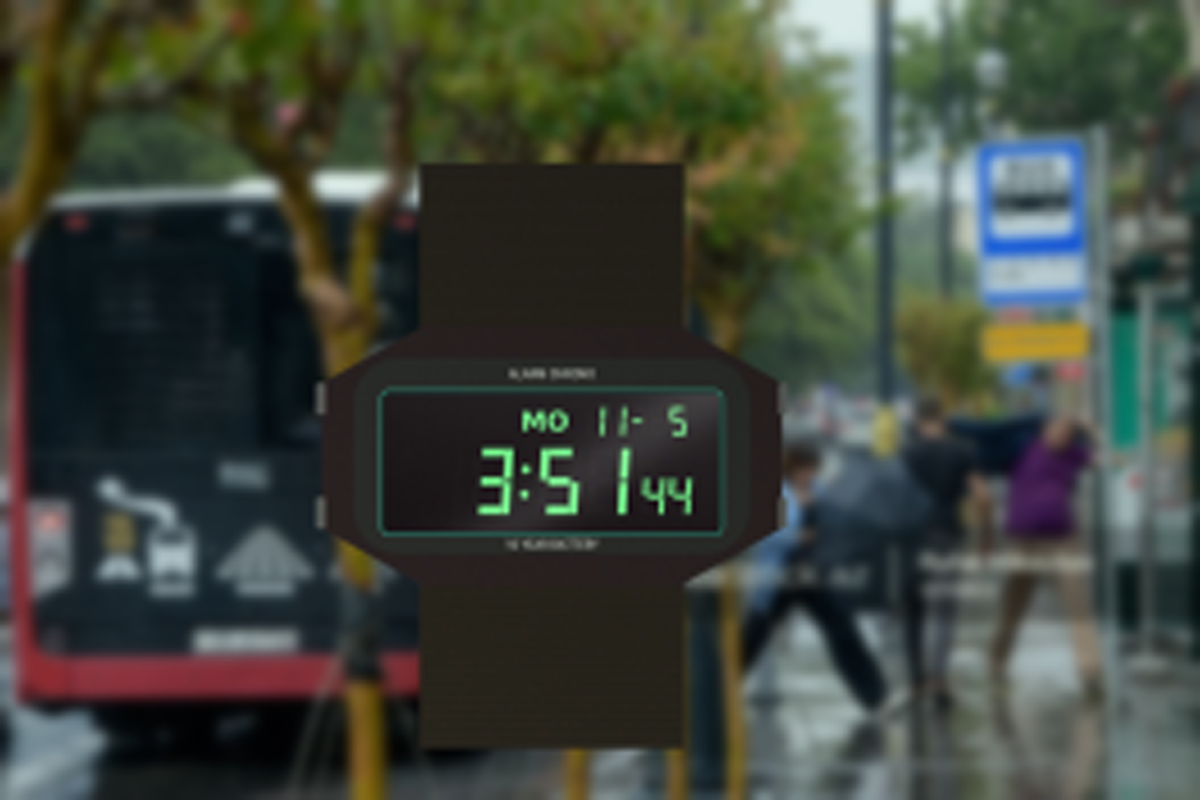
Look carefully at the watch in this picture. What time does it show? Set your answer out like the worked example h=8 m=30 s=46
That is h=3 m=51 s=44
